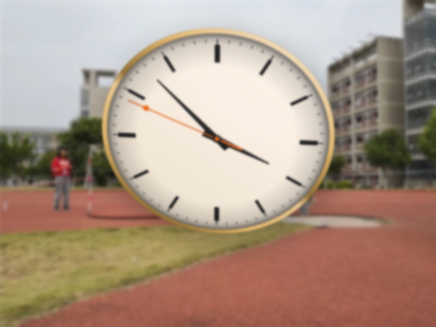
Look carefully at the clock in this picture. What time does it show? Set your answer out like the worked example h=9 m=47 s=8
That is h=3 m=52 s=49
